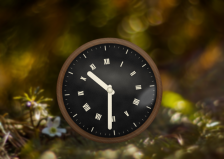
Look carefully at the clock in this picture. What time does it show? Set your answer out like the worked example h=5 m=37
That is h=10 m=31
